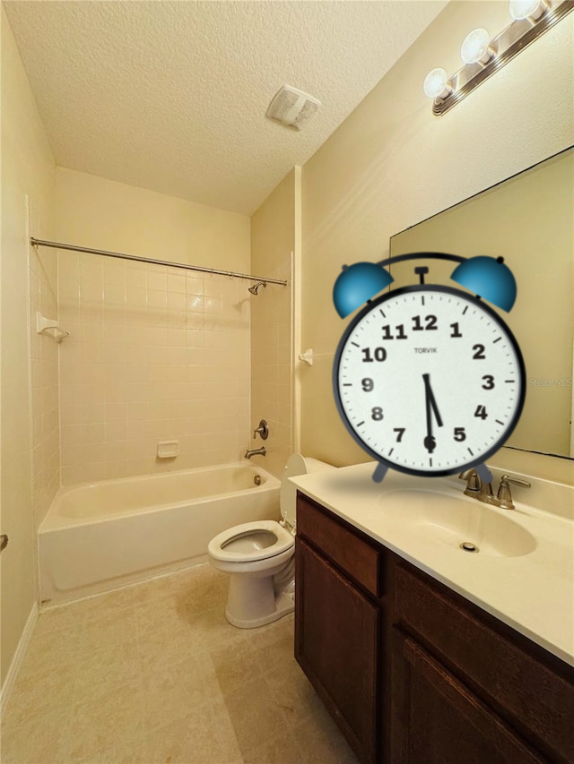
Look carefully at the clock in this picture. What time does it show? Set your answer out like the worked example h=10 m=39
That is h=5 m=30
